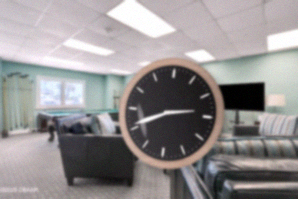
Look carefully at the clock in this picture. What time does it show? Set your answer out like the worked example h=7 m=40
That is h=2 m=41
